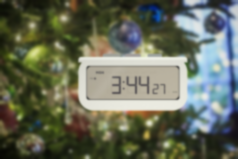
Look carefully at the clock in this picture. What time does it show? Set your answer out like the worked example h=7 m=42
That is h=3 m=44
